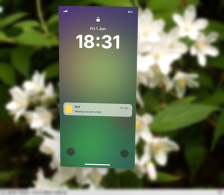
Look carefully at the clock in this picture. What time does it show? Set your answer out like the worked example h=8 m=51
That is h=18 m=31
